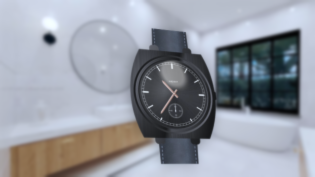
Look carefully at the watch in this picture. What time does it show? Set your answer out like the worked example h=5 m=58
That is h=10 m=36
